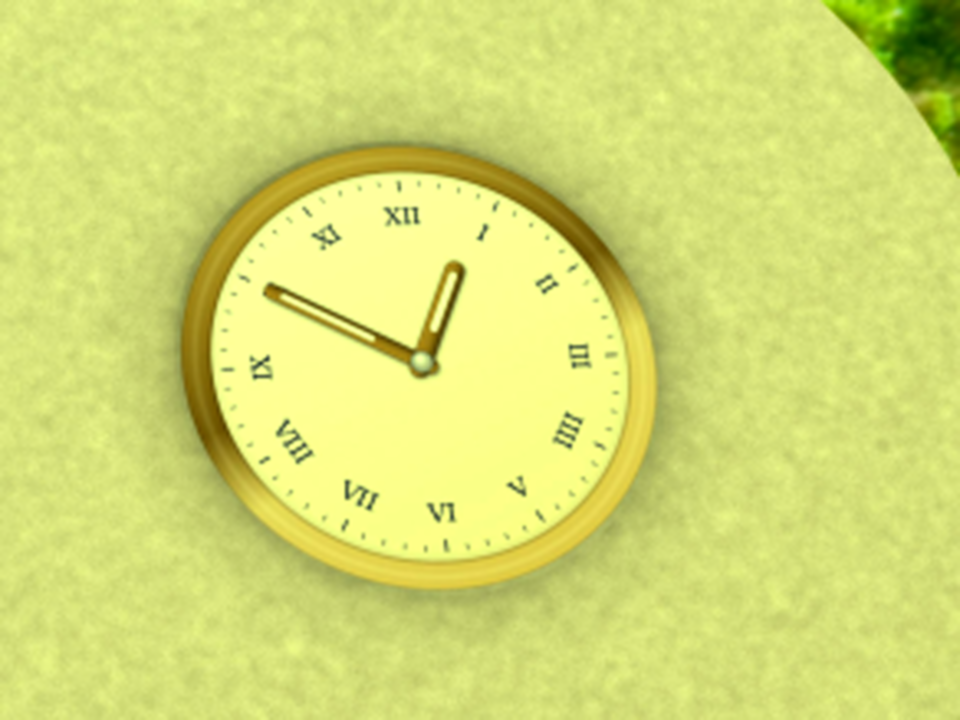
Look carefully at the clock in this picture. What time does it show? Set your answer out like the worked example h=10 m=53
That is h=12 m=50
